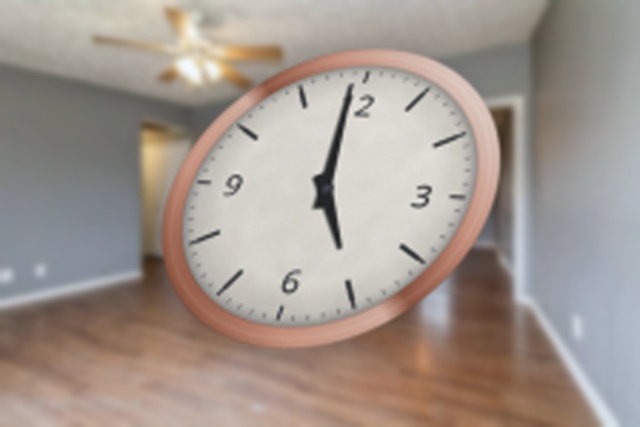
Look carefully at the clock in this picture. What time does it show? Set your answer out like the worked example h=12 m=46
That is h=4 m=59
